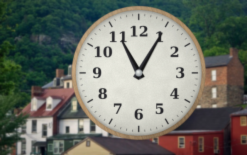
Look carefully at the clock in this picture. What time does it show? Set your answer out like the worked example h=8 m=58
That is h=11 m=5
